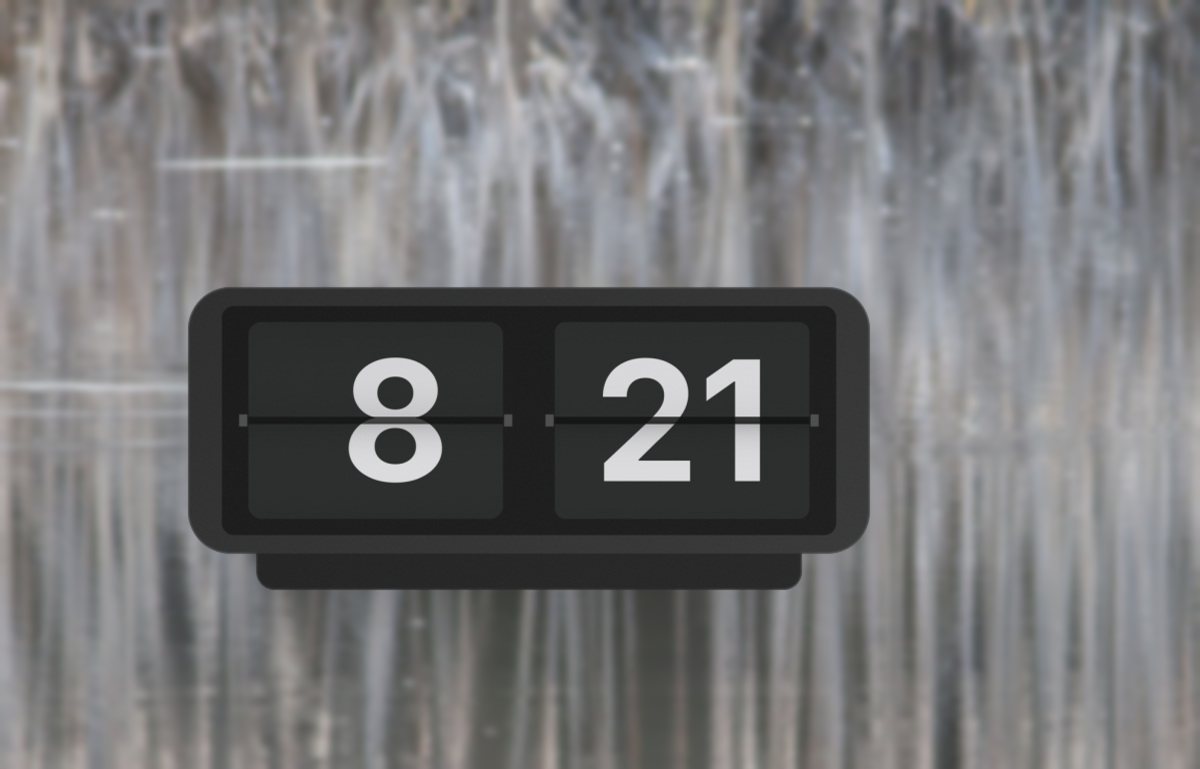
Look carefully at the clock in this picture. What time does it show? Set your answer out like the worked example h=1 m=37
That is h=8 m=21
